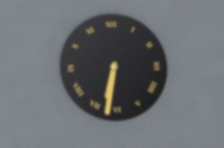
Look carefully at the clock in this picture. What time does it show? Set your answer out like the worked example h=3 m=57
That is h=6 m=32
